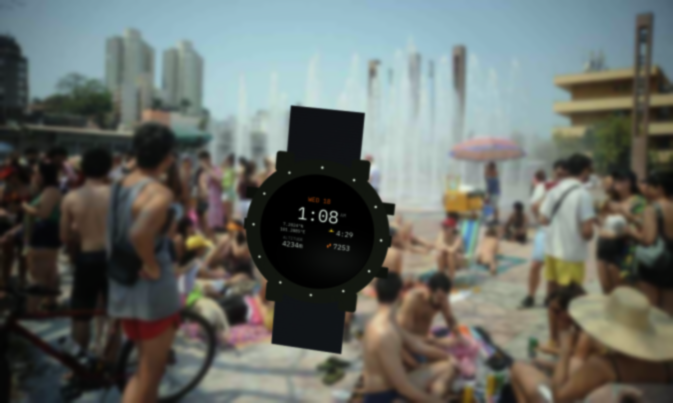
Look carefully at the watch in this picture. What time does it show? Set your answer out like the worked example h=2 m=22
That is h=1 m=8
